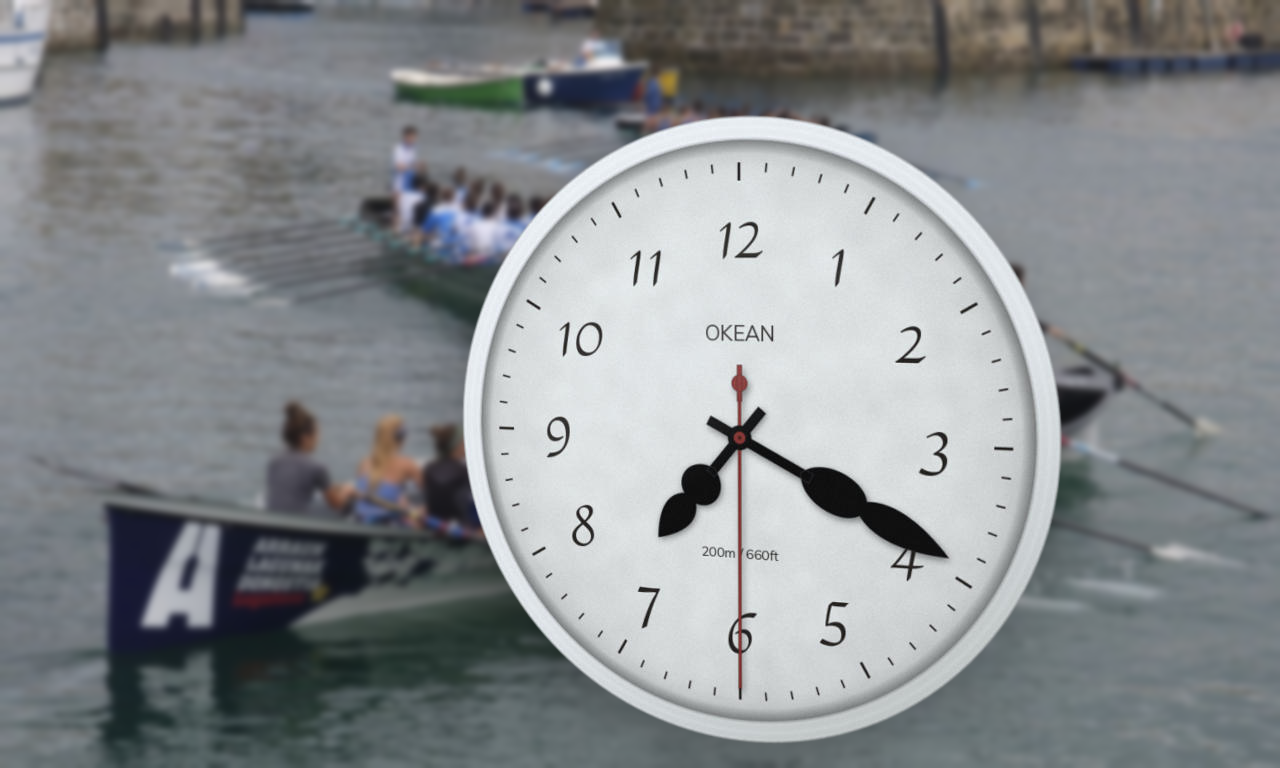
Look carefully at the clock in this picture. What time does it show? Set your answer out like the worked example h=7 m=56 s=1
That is h=7 m=19 s=30
